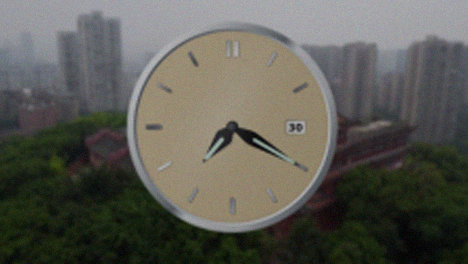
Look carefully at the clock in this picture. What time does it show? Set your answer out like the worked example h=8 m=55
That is h=7 m=20
